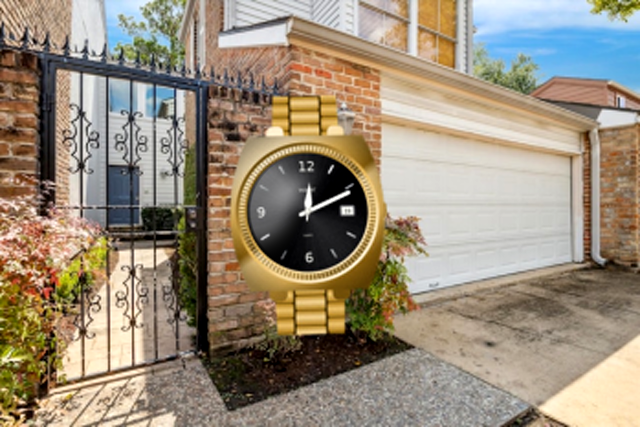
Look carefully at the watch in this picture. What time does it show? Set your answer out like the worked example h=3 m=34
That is h=12 m=11
